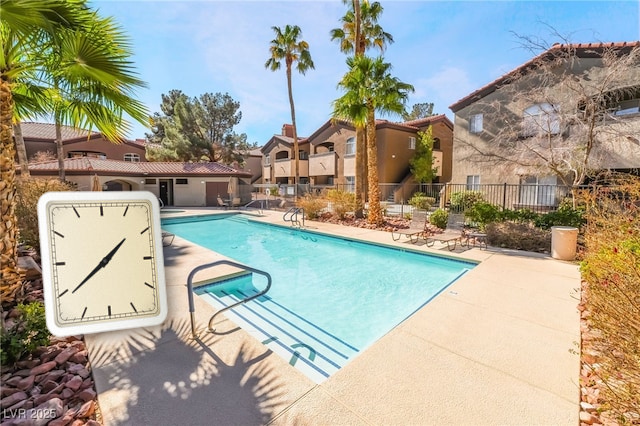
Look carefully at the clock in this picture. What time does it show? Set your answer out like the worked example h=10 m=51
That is h=1 m=39
